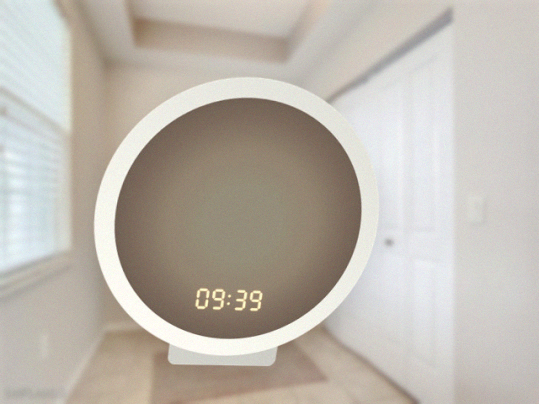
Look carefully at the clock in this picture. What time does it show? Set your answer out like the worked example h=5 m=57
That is h=9 m=39
